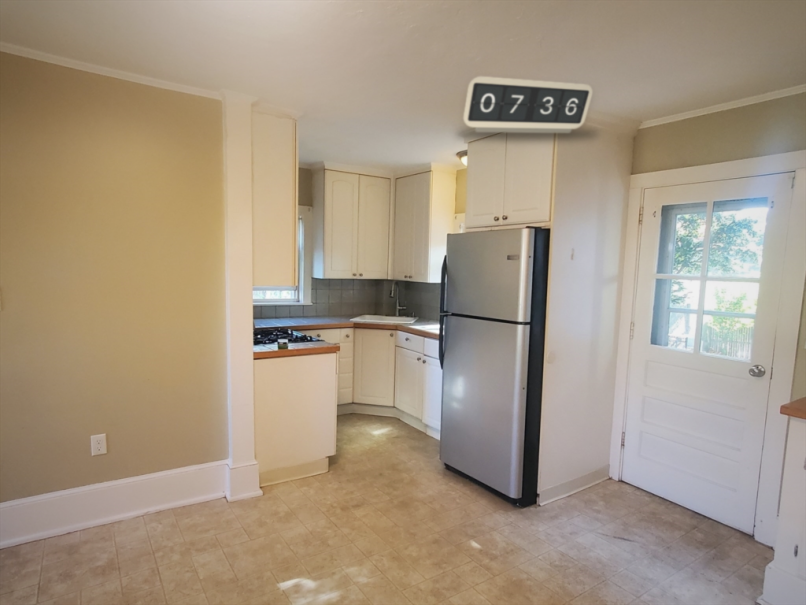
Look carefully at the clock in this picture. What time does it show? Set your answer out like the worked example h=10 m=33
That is h=7 m=36
